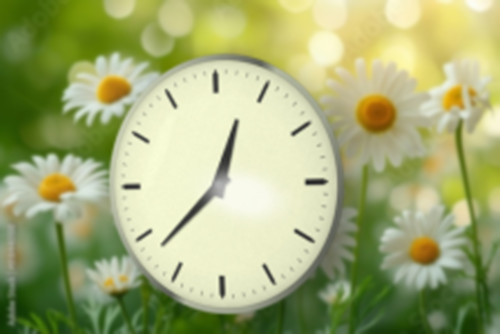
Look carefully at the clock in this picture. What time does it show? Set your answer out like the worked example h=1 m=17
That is h=12 m=38
